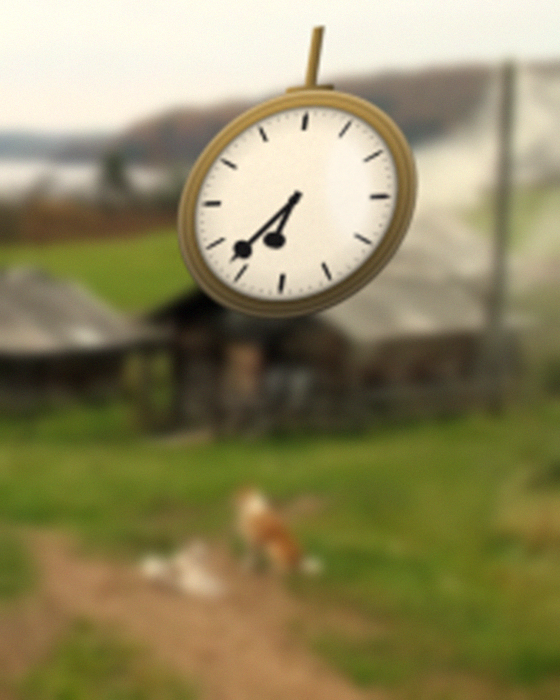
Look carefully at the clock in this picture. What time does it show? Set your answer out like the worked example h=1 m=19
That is h=6 m=37
